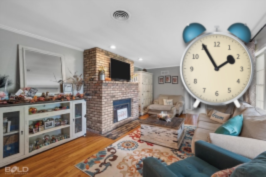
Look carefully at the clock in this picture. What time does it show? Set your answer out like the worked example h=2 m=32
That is h=1 m=55
